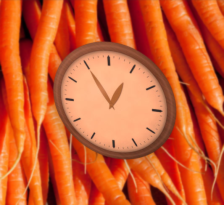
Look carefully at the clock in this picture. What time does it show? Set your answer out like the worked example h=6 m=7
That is h=12 m=55
